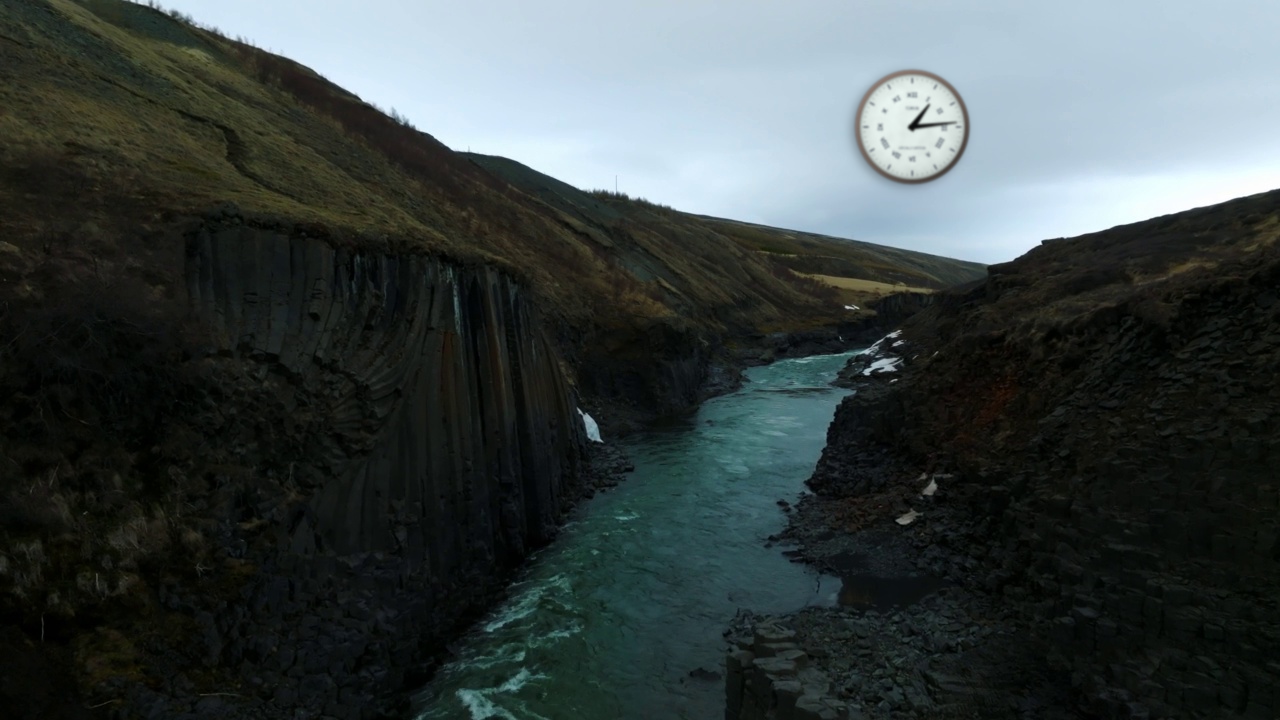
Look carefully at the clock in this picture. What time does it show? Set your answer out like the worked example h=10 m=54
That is h=1 m=14
